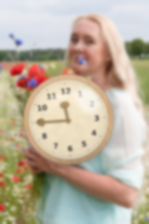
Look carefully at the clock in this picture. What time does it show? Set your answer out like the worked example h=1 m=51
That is h=11 m=45
